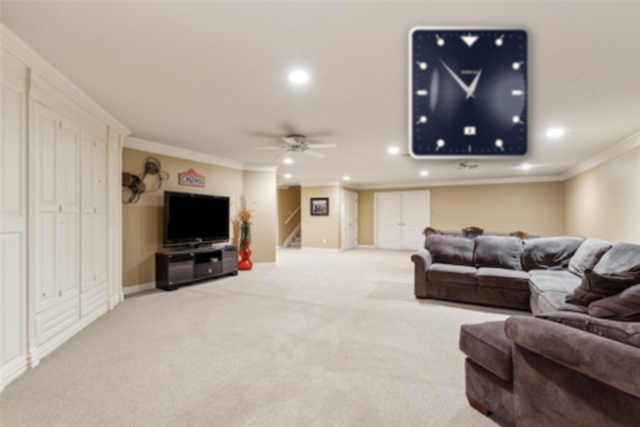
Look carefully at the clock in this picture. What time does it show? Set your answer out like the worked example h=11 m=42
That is h=12 m=53
